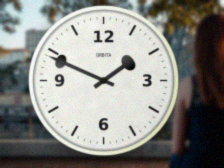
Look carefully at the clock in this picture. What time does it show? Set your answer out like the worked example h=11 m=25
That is h=1 m=49
